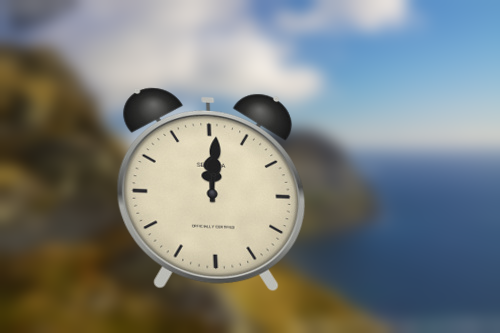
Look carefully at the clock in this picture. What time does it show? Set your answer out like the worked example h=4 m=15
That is h=12 m=1
